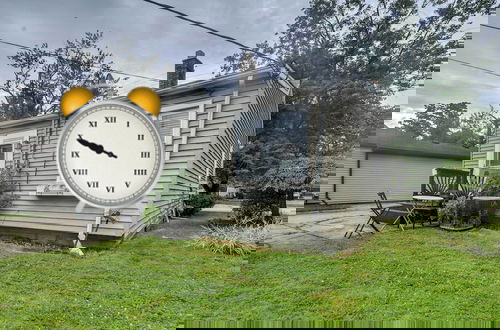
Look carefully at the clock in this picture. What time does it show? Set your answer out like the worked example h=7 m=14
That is h=9 m=49
